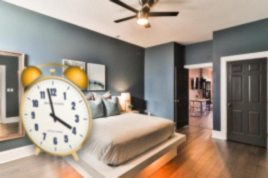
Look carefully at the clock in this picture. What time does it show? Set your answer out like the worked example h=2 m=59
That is h=3 m=58
